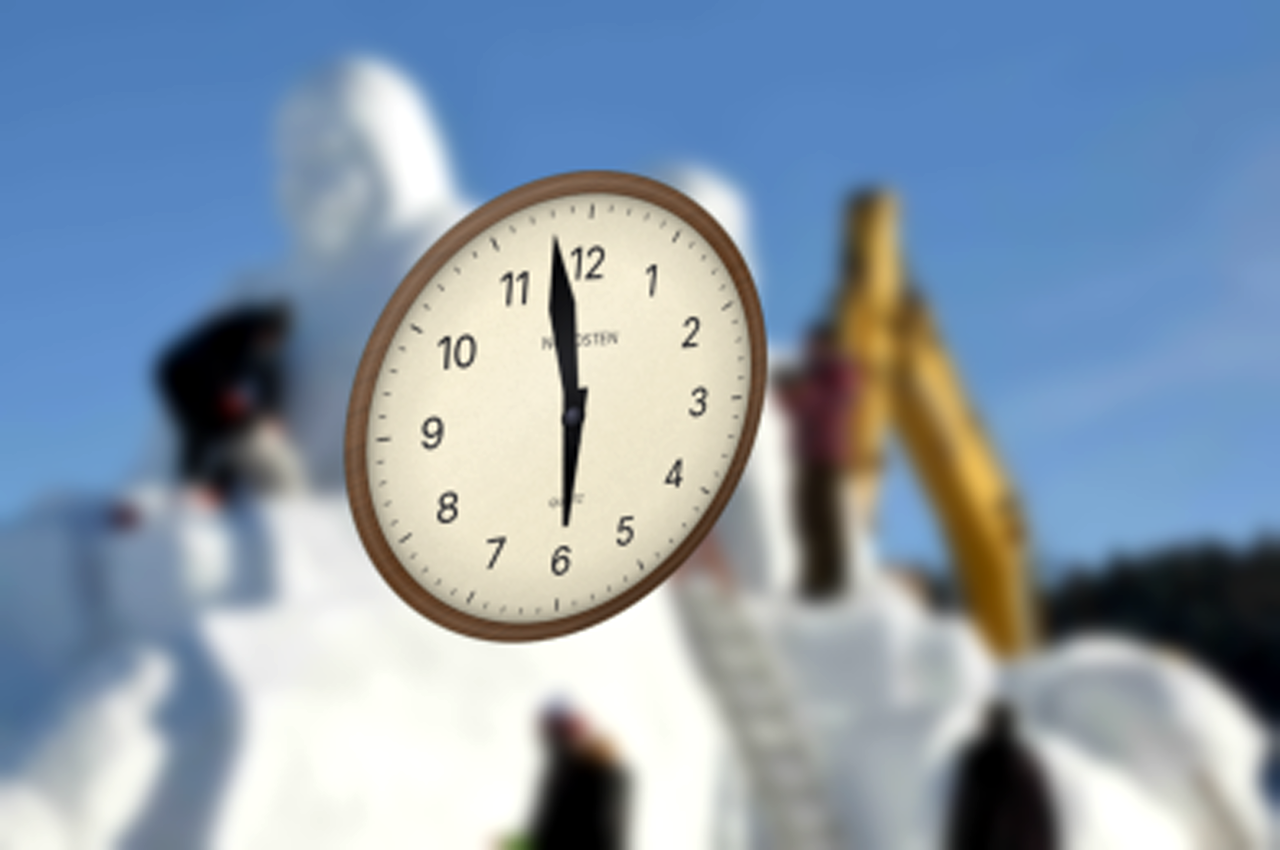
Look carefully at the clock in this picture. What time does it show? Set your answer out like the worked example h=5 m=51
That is h=5 m=58
